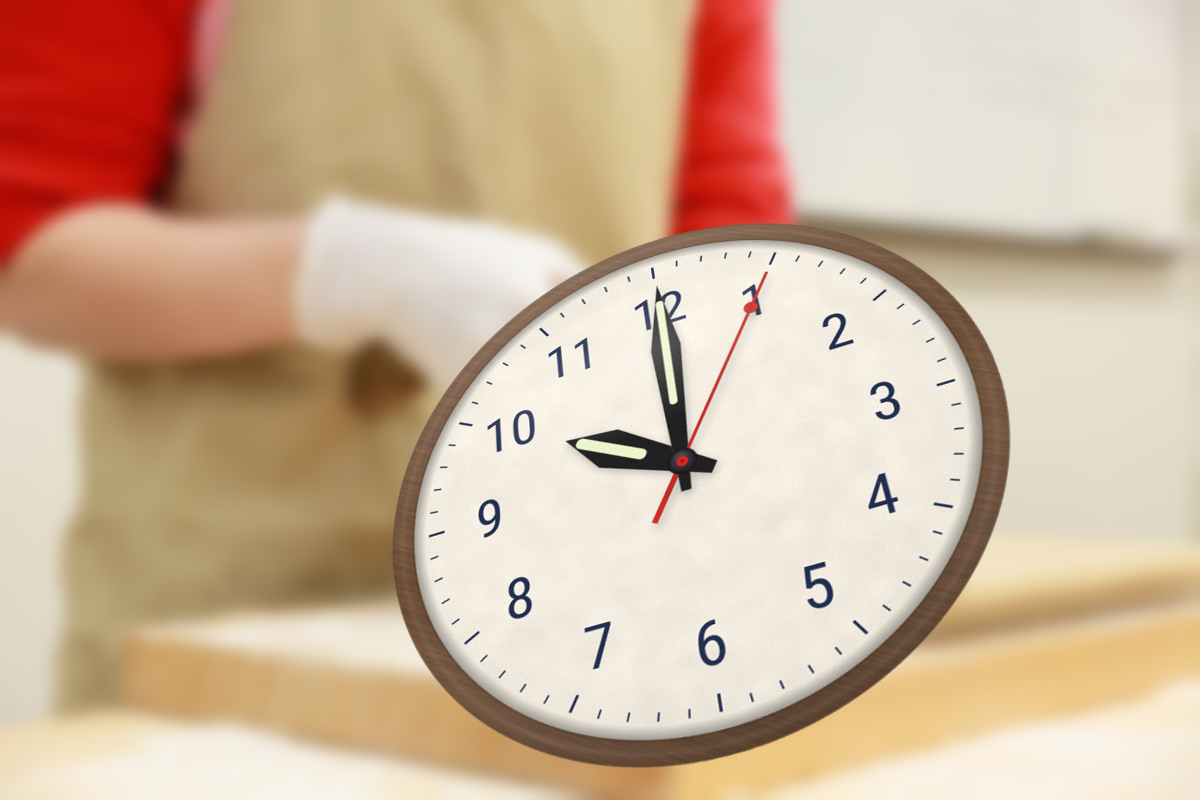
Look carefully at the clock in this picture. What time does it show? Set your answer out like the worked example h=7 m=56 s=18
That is h=10 m=0 s=5
